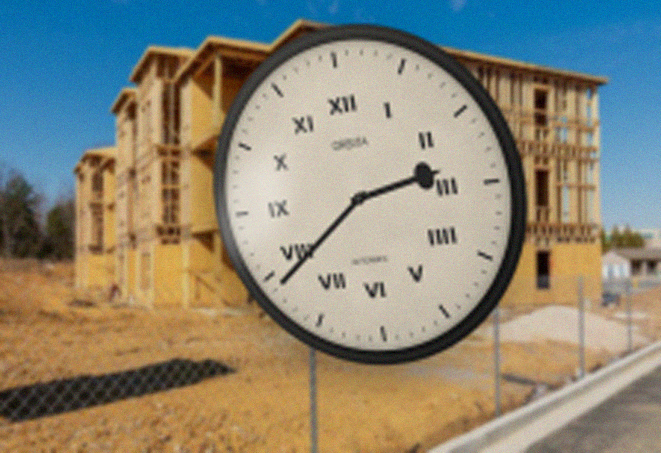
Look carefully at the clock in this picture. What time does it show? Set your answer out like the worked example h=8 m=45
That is h=2 m=39
